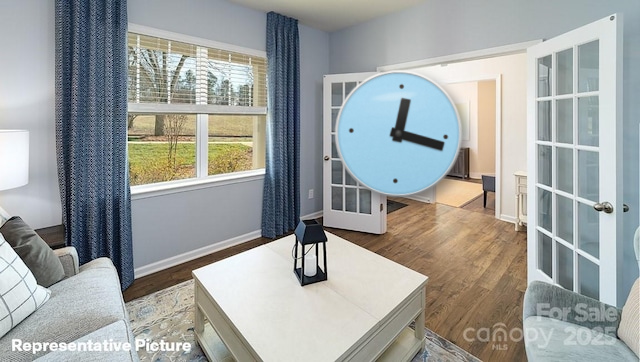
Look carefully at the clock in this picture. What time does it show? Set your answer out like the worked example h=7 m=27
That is h=12 m=17
